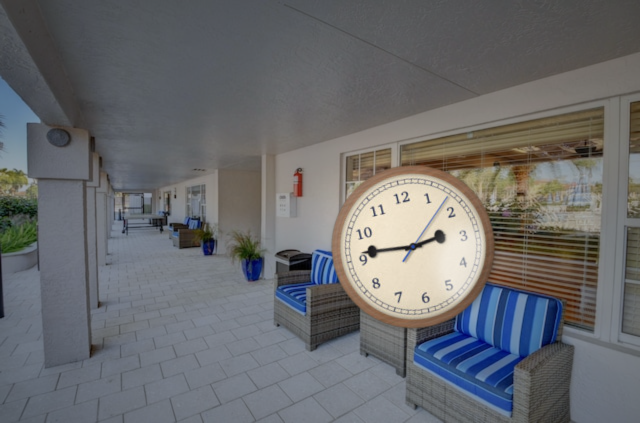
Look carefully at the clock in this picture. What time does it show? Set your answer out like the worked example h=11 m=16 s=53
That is h=2 m=46 s=8
